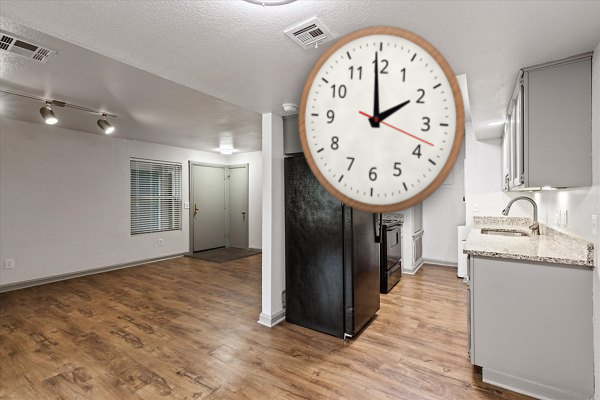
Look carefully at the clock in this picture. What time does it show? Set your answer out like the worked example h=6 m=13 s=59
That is h=1 m=59 s=18
